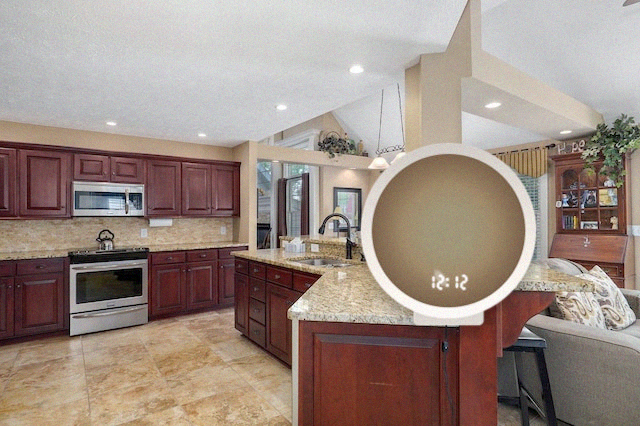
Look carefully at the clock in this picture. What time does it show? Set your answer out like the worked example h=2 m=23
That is h=12 m=12
